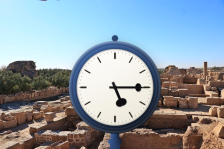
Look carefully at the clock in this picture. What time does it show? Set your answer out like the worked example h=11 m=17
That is h=5 m=15
